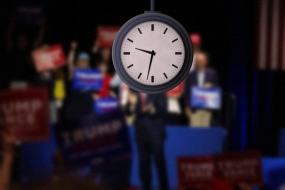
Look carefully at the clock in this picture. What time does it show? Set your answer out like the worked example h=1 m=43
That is h=9 m=32
